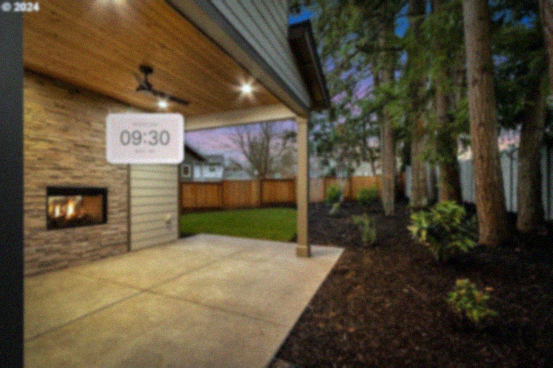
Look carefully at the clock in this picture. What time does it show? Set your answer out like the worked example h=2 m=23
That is h=9 m=30
